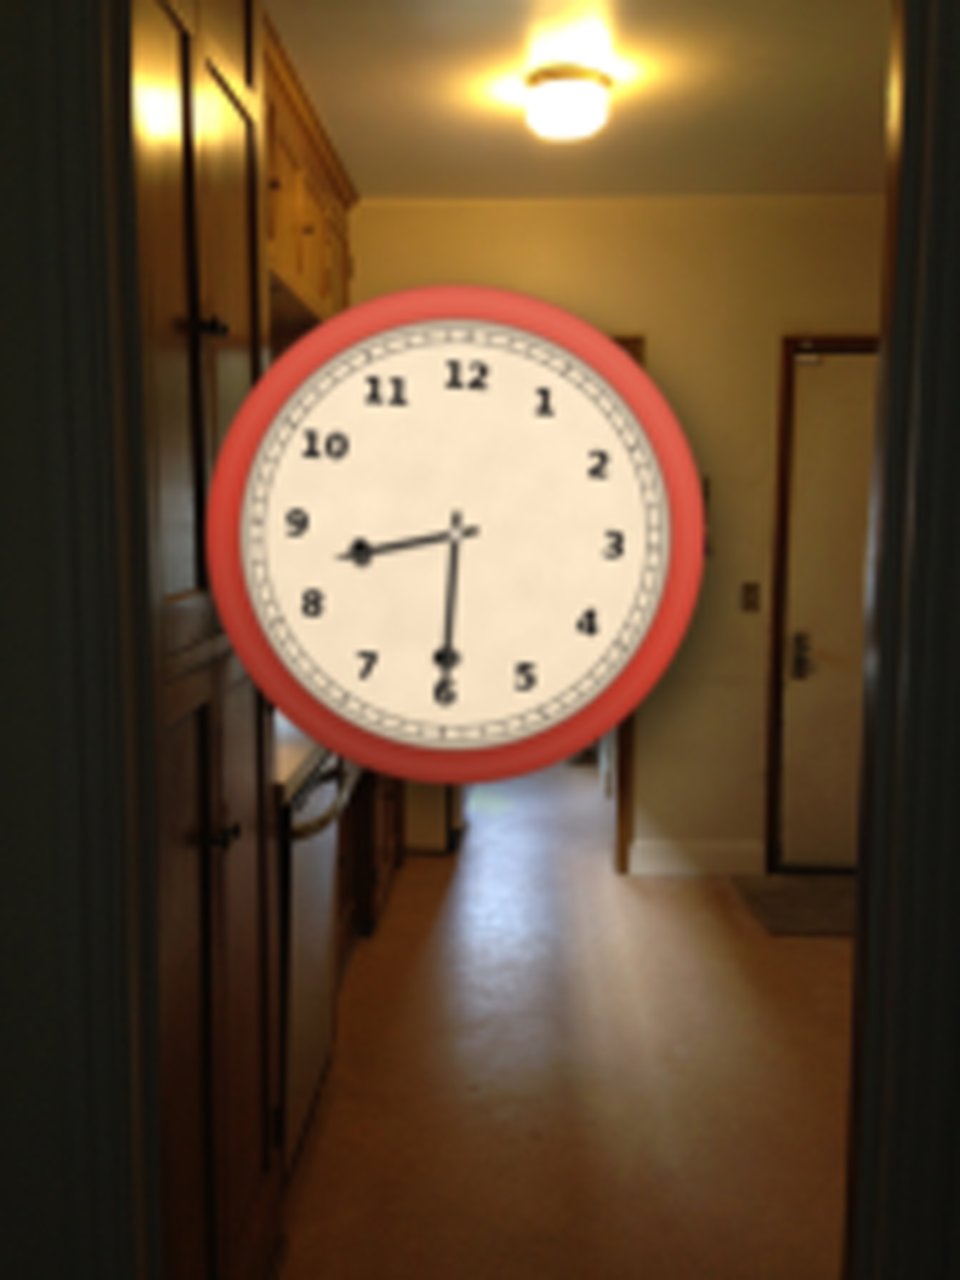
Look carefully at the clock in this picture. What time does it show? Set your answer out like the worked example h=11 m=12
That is h=8 m=30
